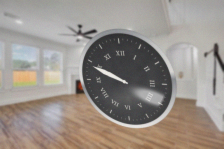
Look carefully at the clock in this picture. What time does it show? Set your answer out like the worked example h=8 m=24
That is h=9 m=49
